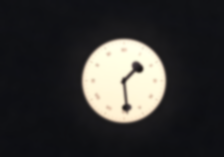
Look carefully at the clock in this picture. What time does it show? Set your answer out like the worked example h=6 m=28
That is h=1 m=29
